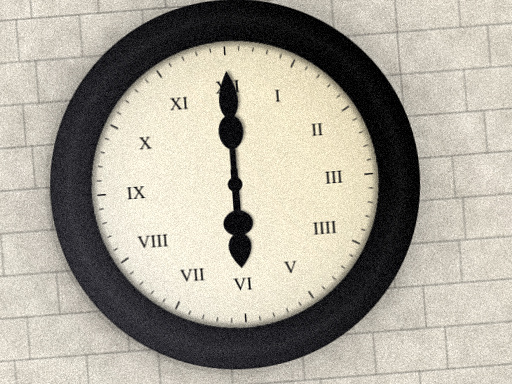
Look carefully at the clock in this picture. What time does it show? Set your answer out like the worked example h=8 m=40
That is h=6 m=0
